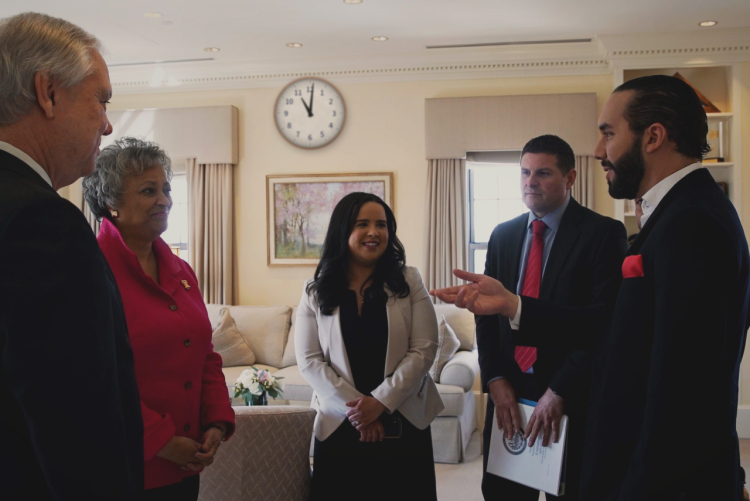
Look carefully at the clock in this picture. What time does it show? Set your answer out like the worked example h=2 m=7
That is h=11 m=1
